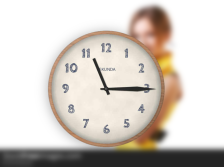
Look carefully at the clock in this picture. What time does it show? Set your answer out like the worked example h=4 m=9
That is h=11 m=15
